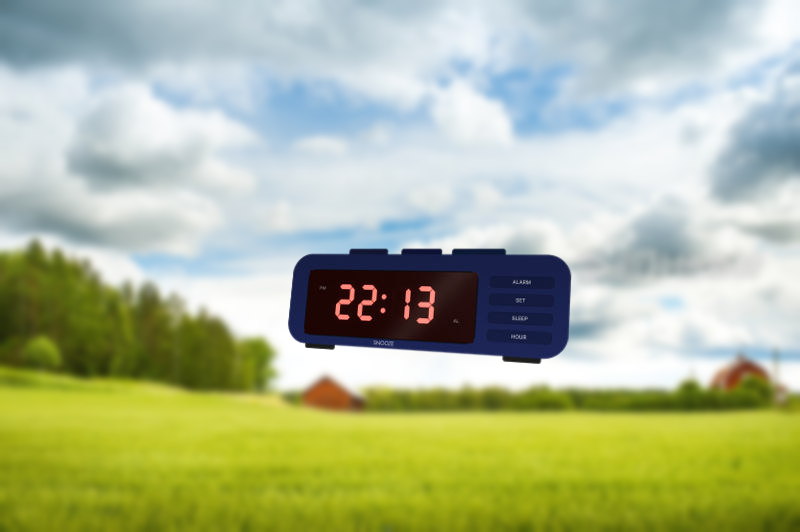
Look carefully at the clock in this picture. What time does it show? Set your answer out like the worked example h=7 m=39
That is h=22 m=13
